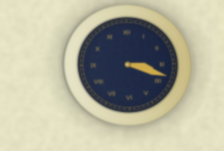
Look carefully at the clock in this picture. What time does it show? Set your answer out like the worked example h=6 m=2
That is h=3 m=18
